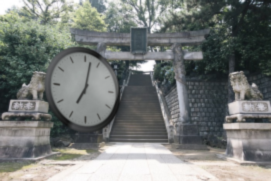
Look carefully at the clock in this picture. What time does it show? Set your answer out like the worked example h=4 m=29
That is h=7 m=2
